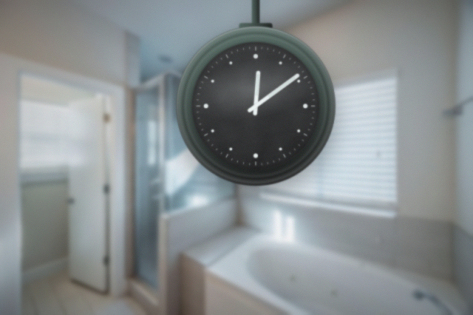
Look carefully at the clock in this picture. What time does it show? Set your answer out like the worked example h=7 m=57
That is h=12 m=9
